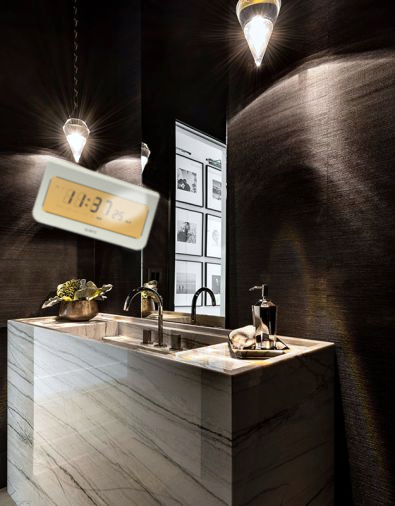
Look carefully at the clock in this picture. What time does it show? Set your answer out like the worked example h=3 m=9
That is h=11 m=37
